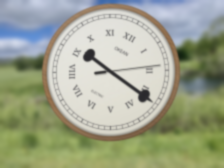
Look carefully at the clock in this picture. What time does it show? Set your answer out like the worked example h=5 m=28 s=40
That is h=9 m=16 s=9
